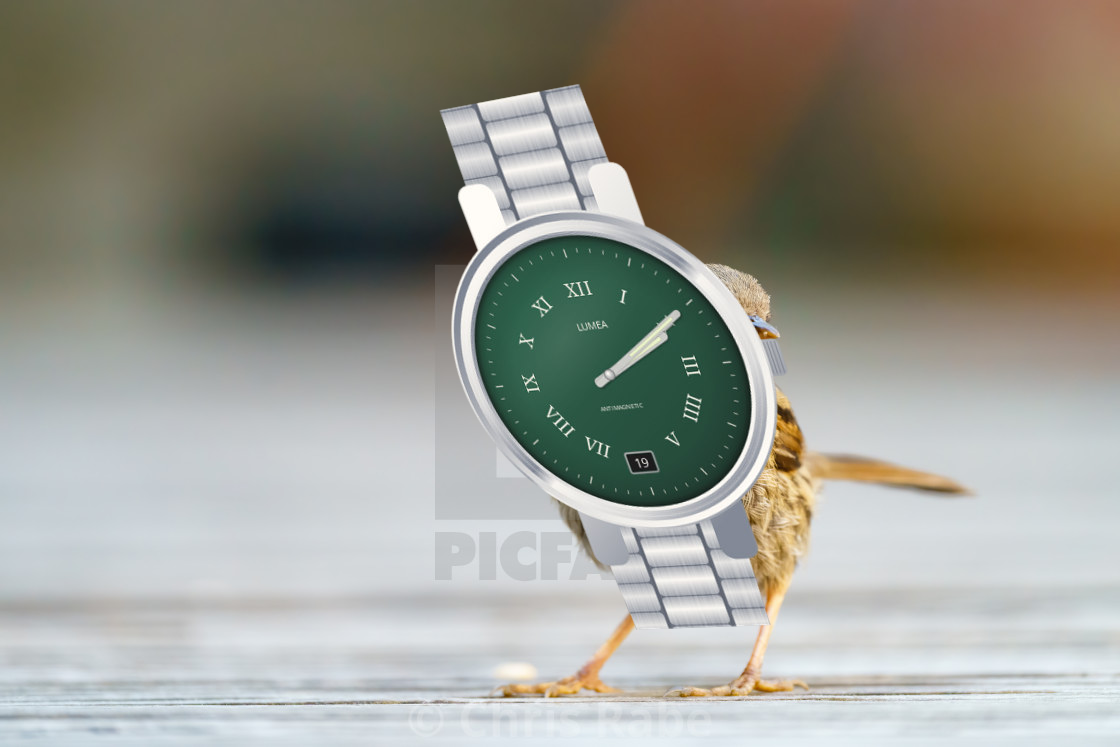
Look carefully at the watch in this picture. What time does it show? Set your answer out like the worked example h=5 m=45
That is h=2 m=10
